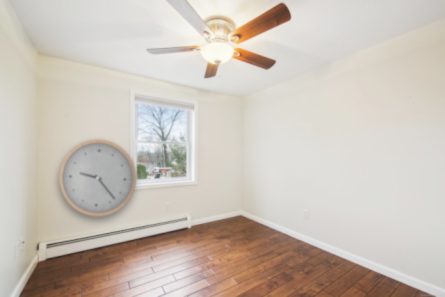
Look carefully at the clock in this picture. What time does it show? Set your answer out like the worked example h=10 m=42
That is h=9 m=23
